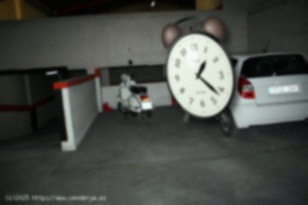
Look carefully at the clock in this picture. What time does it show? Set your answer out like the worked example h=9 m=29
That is h=1 m=22
